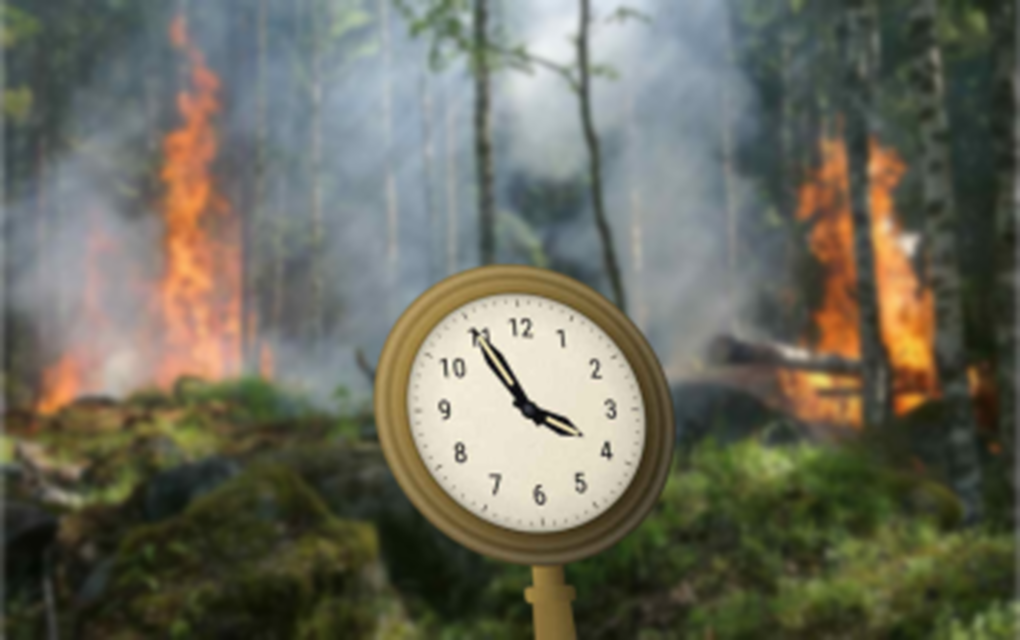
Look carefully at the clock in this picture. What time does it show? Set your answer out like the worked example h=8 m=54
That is h=3 m=55
